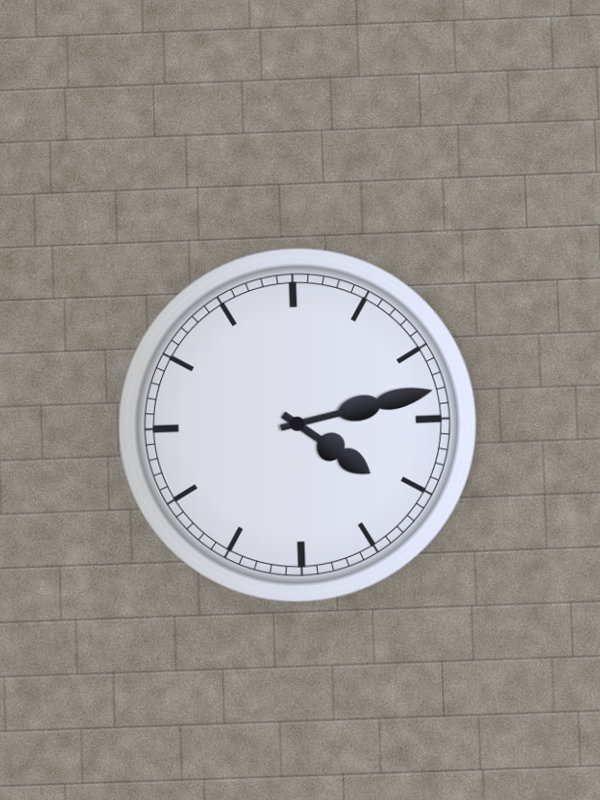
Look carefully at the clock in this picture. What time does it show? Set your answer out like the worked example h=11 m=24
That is h=4 m=13
